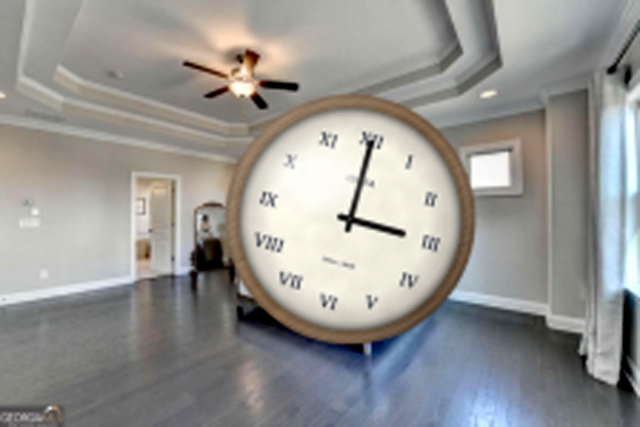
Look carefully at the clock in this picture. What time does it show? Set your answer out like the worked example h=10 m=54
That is h=3 m=0
